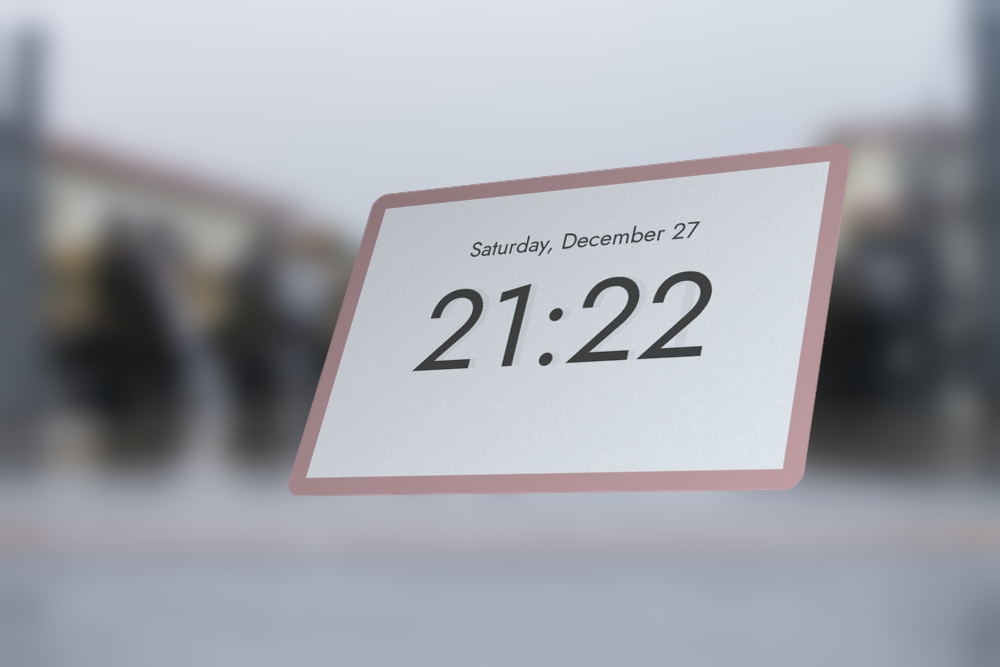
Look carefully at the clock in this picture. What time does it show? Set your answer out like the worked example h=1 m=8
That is h=21 m=22
